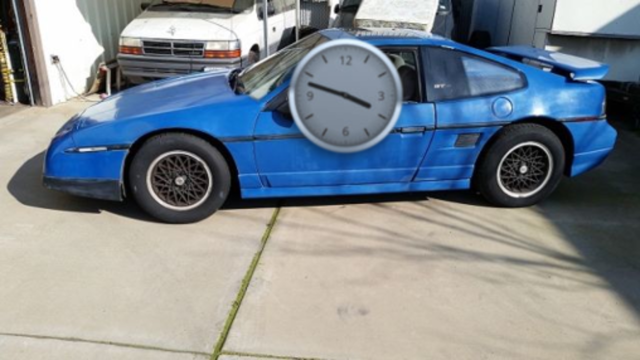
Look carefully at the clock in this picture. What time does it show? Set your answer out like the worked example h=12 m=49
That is h=3 m=48
